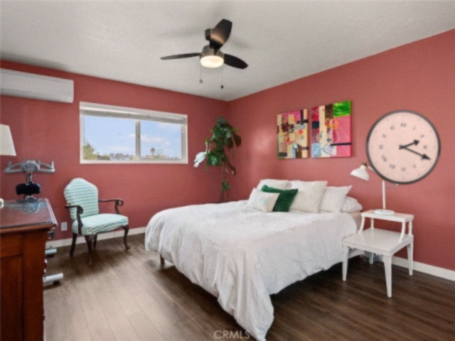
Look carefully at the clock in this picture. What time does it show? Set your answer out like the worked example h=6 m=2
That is h=2 m=19
